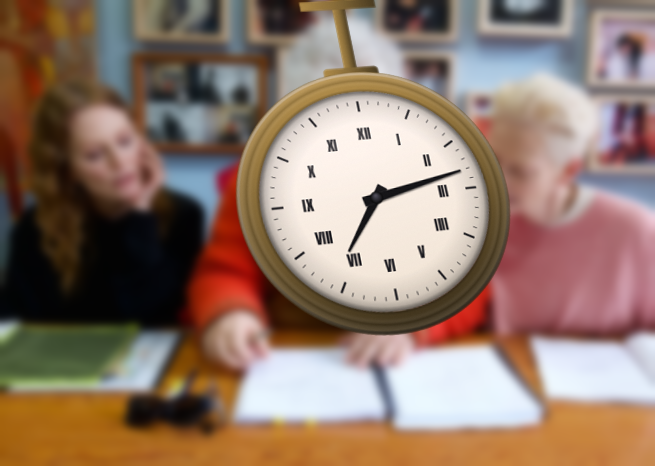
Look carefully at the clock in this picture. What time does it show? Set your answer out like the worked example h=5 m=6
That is h=7 m=13
